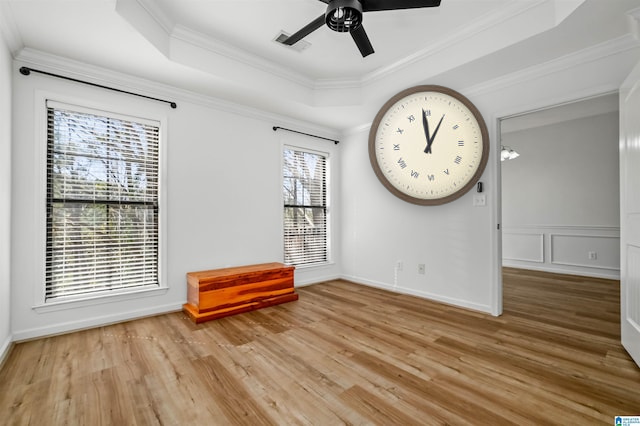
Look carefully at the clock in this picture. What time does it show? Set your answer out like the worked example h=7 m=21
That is h=12 m=59
